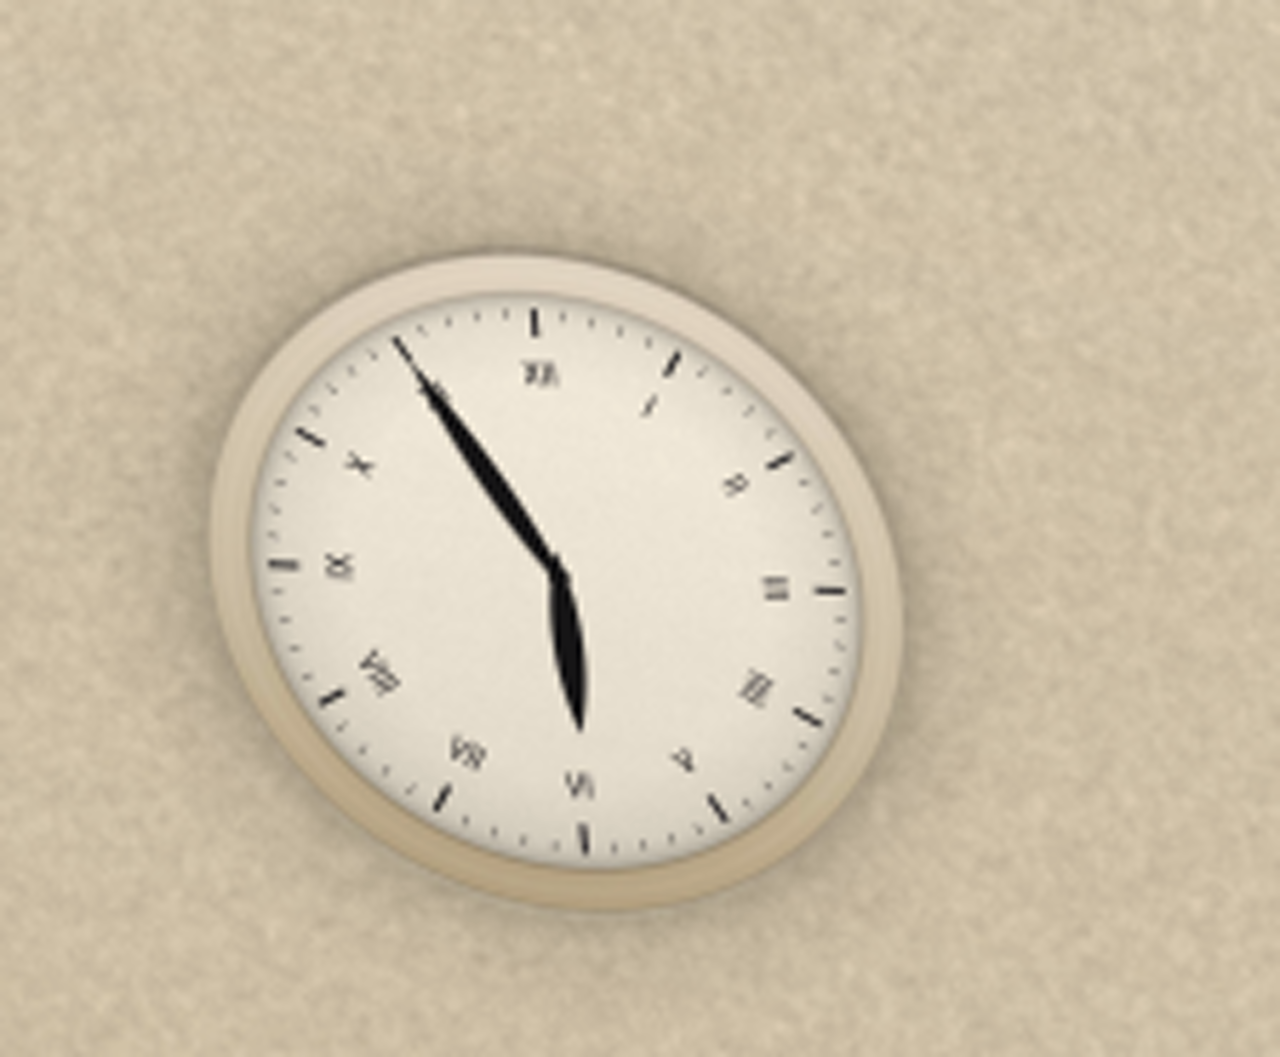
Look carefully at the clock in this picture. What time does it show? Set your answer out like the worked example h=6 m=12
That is h=5 m=55
